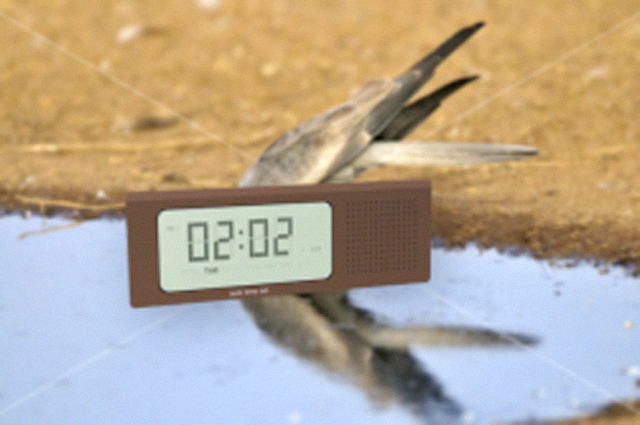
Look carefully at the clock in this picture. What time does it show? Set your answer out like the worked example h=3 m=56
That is h=2 m=2
